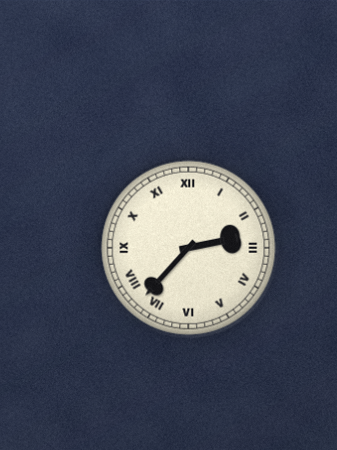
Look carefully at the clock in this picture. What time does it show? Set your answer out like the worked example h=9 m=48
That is h=2 m=37
